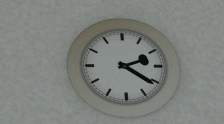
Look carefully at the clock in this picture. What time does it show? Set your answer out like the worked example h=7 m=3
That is h=2 m=21
